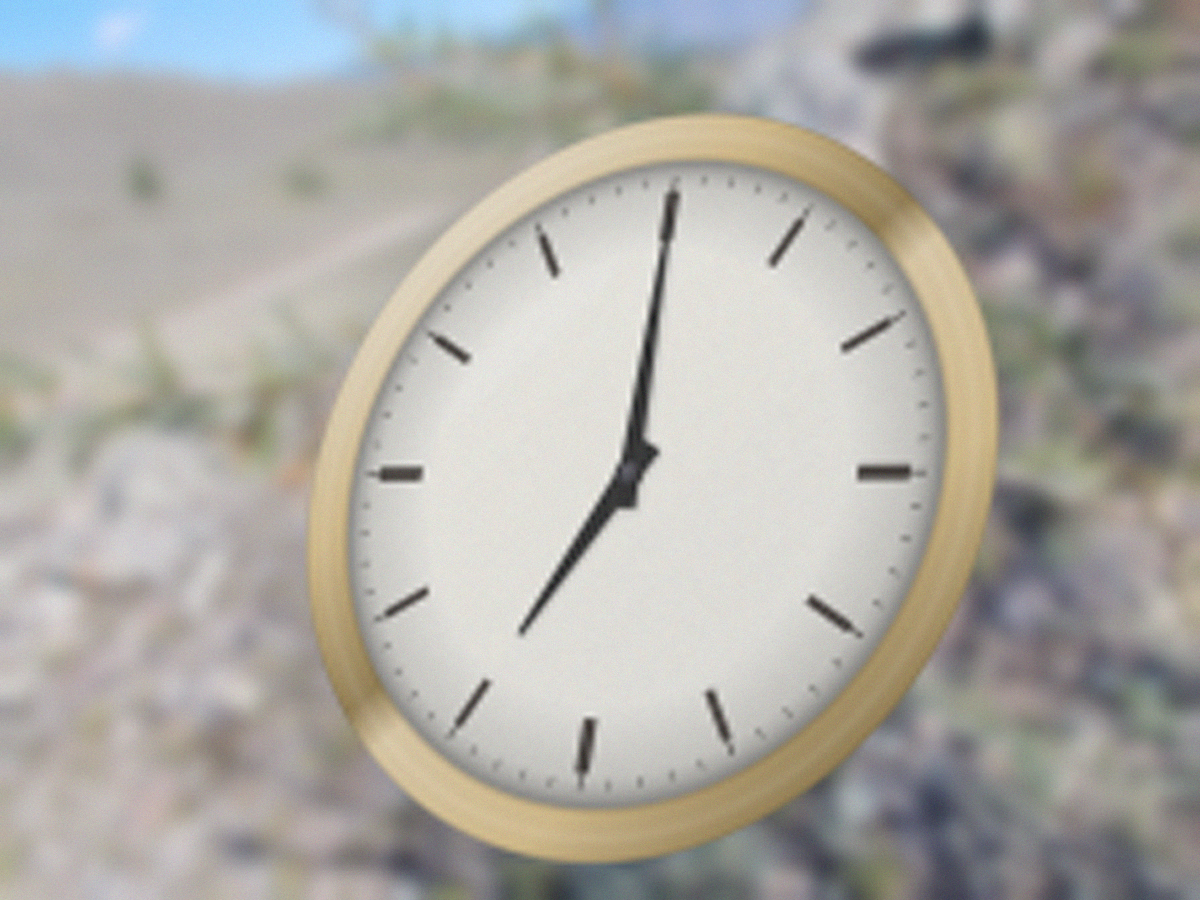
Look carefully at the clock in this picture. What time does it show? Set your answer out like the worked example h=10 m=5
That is h=7 m=0
